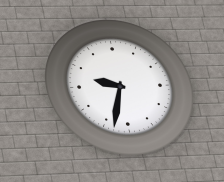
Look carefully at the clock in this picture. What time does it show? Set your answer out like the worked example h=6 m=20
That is h=9 m=33
